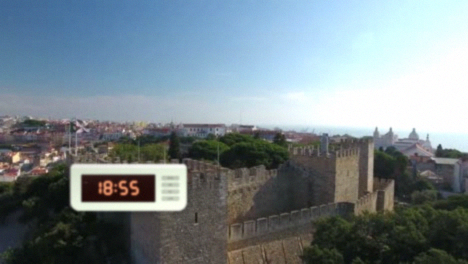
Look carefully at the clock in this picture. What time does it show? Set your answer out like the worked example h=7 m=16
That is h=18 m=55
